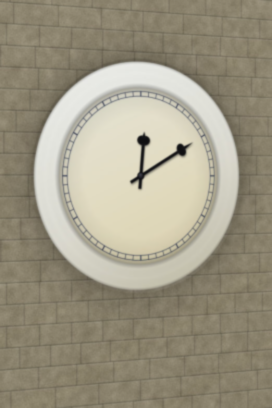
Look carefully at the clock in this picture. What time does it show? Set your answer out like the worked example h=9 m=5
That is h=12 m=10
